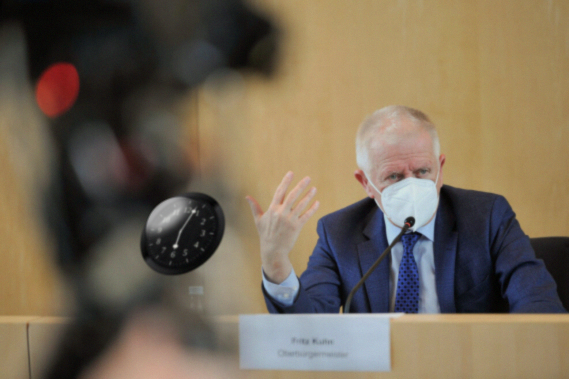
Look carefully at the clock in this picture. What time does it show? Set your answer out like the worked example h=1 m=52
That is h=6 m=3
